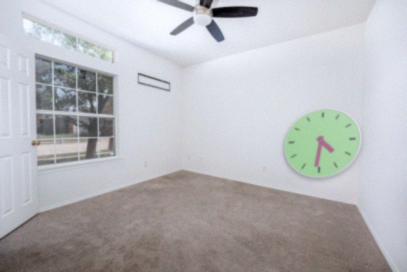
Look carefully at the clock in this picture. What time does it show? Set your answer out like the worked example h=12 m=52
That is h=4 m=31
